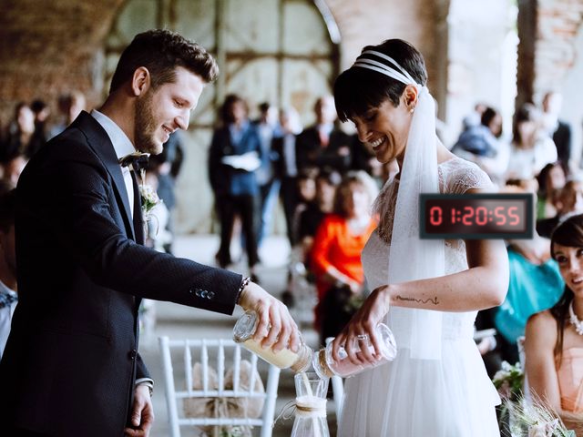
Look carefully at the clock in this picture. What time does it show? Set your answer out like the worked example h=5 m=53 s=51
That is h=1 m=20 s=55
